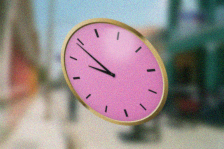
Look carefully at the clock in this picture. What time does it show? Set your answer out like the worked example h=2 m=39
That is h=9 m=54
